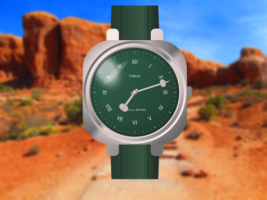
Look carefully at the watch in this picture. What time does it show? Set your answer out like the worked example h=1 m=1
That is h=7 m=12
